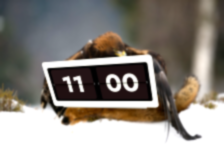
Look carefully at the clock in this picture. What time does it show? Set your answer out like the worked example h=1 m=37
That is h=11 m=0
